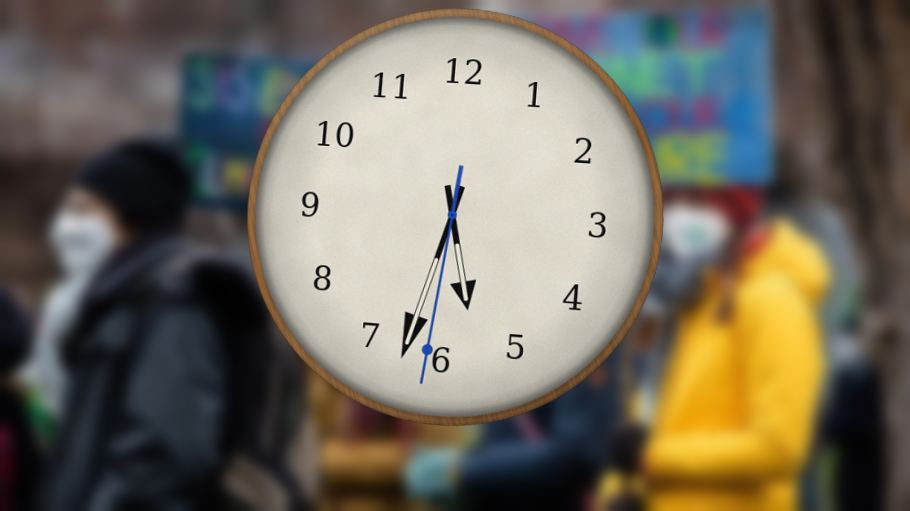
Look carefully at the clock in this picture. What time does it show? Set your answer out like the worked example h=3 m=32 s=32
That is h=5 m=32 s=31
